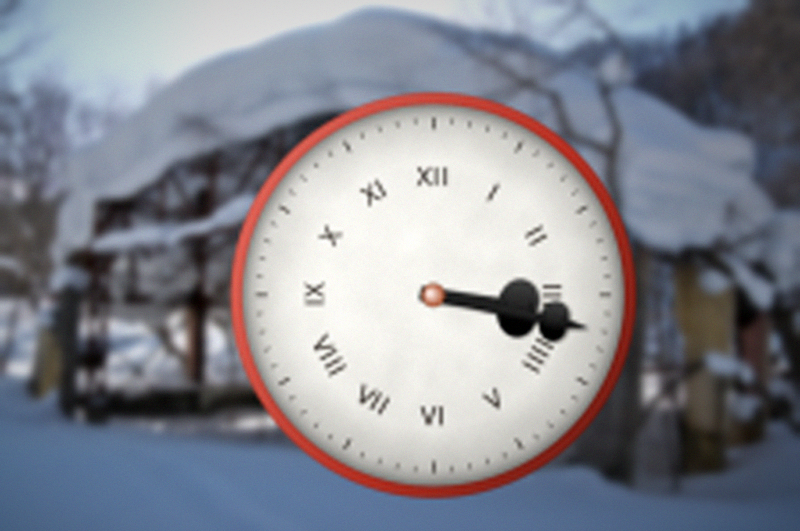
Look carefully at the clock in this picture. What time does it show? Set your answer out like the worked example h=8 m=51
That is h=3 m=17
